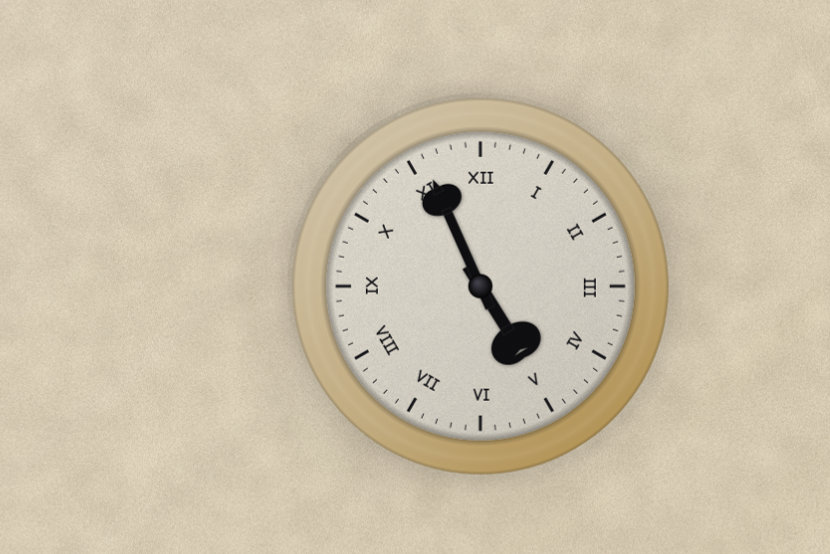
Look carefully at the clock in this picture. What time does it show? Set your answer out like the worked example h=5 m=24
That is h=4 m=56
